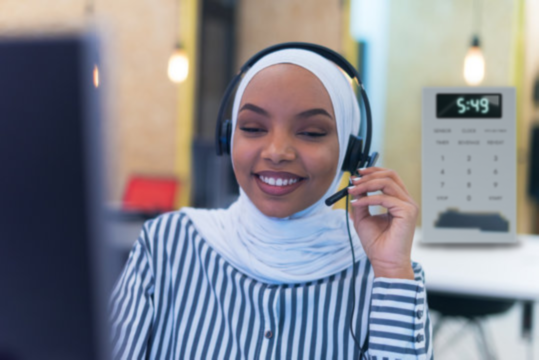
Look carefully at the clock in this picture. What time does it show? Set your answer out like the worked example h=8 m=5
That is h=5 m=49
